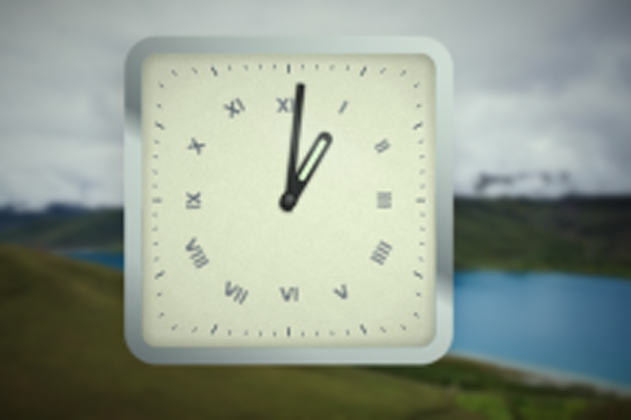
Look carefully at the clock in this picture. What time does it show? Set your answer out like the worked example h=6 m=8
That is h=1 m=1
